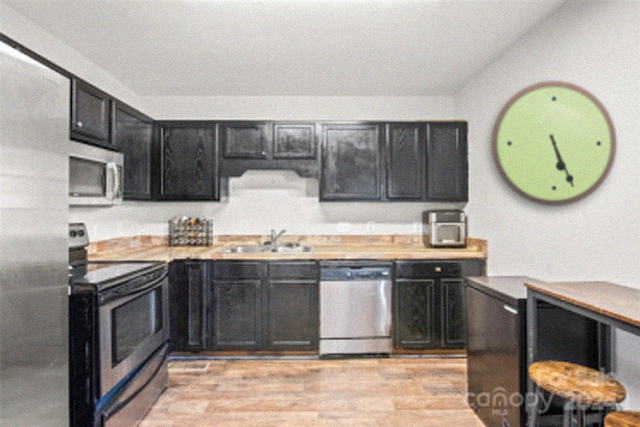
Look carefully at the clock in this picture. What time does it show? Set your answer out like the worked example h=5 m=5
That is h=5 m=26
